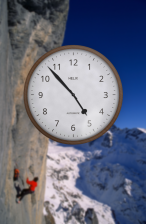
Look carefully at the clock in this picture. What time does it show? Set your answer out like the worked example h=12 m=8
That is h=4 m=53
